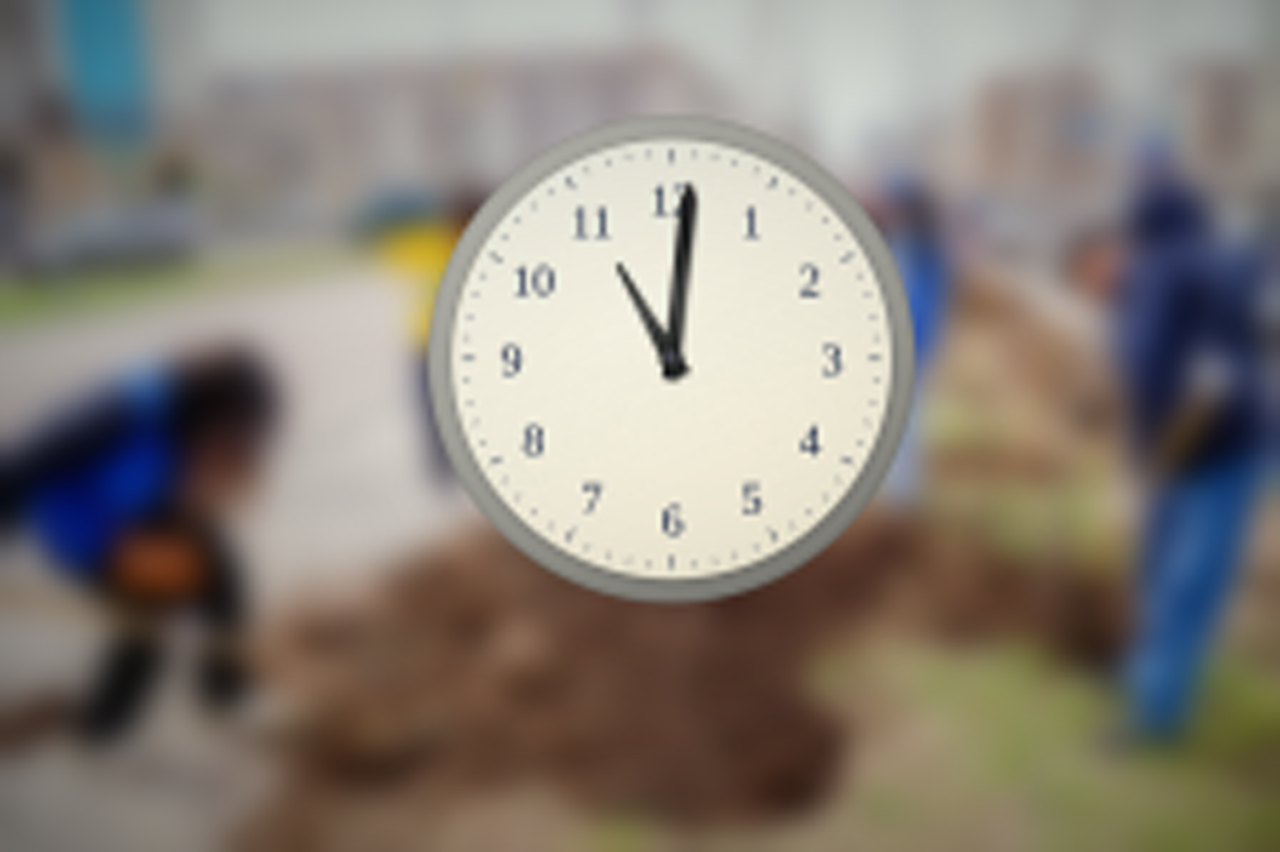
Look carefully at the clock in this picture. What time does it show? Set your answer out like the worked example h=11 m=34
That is h=11 m=1
